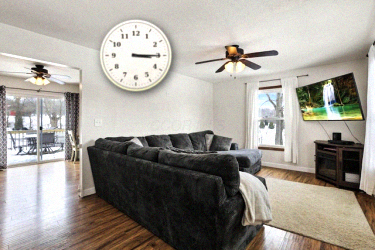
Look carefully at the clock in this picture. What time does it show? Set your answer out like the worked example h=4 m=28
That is h=3 m=15
